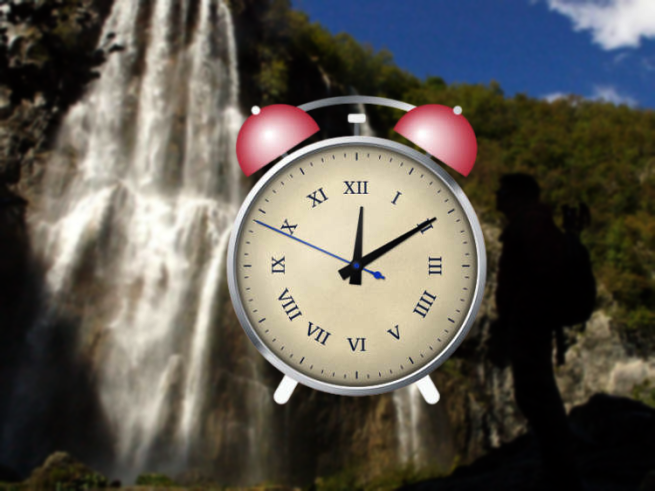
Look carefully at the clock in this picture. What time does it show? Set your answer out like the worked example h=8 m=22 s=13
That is h=12 m=9 s=49
